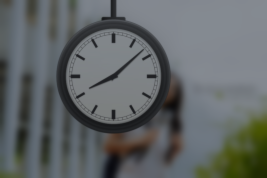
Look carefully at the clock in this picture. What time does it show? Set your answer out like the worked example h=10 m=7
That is h=8 m=8
